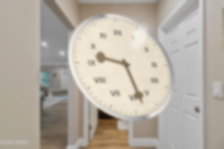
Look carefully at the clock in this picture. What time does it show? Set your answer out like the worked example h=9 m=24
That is h=9 m=28
